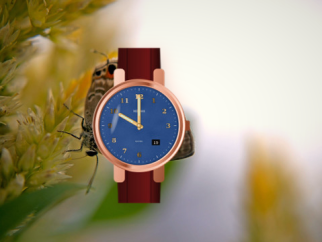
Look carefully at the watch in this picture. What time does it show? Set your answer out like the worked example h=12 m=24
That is h=10 m=0
